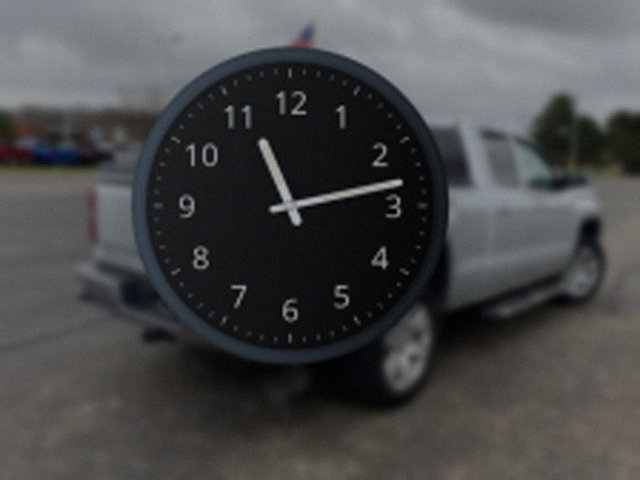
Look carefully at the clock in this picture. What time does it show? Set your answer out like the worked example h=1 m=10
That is h=11 m=13
